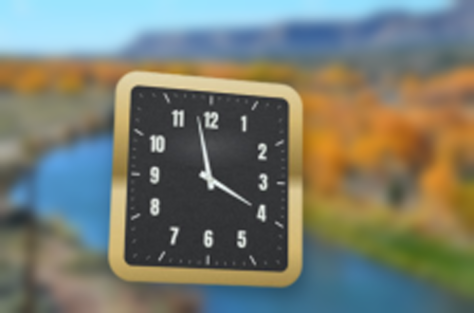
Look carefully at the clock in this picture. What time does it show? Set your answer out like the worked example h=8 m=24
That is h=3 m=58
